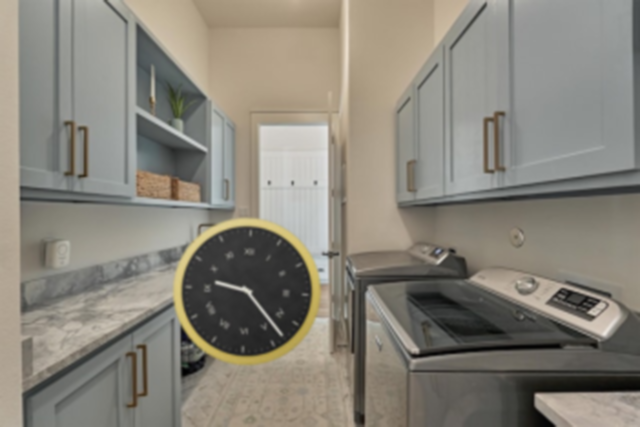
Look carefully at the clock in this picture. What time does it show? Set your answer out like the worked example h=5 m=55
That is h=9 m=23
